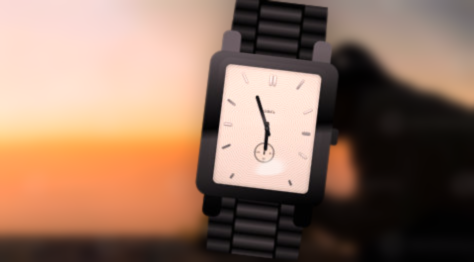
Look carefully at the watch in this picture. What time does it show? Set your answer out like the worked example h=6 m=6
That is h=5 m=56
